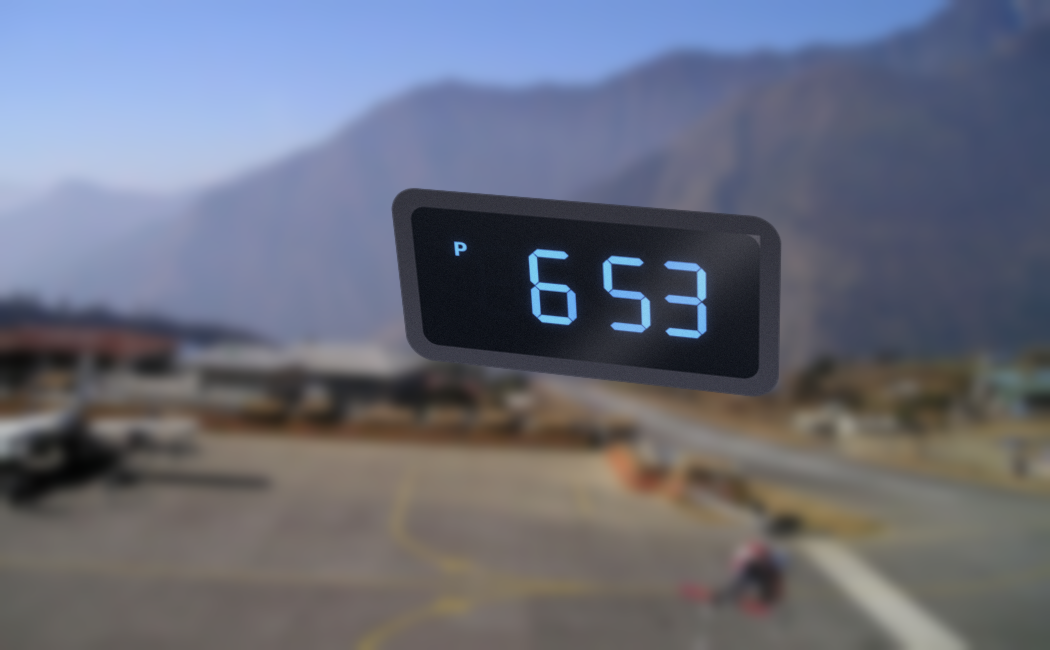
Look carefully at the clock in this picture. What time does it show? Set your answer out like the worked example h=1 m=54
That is h=6 m=53
